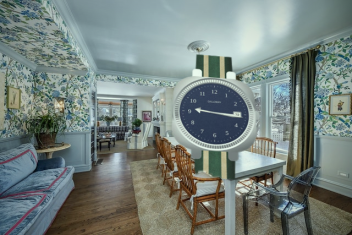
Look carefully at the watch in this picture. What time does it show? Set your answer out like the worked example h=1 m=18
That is h=9 m=16
